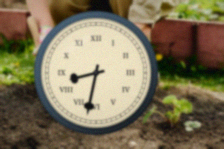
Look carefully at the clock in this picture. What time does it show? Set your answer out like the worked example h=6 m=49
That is h=8 m=32
